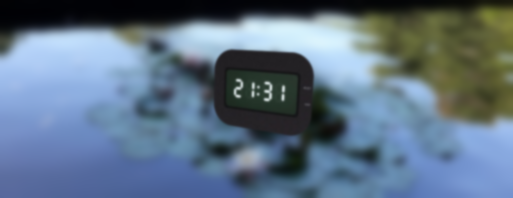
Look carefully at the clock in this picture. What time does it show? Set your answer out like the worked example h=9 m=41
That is h=21 m=31
